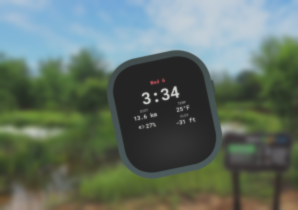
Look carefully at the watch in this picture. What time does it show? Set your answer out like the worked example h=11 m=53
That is h=3 m=34
